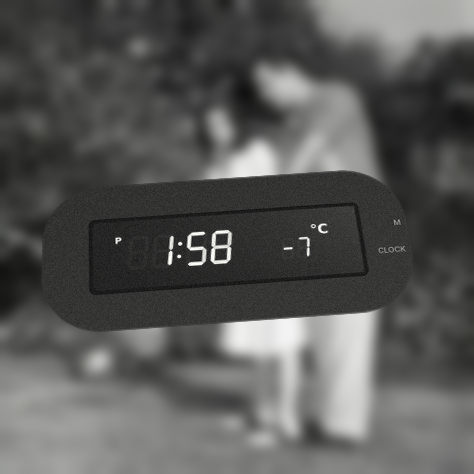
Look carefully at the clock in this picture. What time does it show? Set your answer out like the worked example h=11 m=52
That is h=1 m=58
